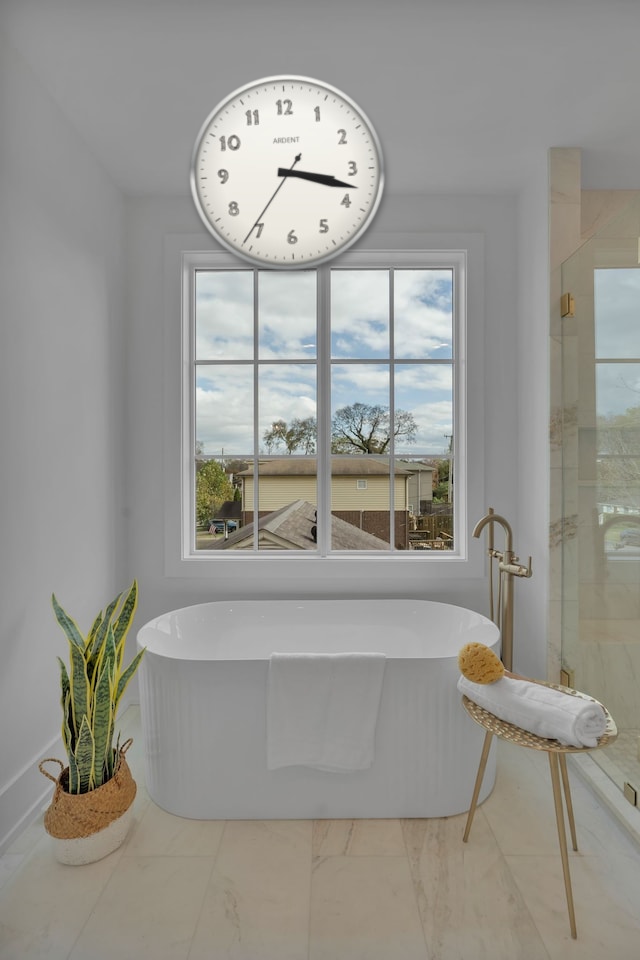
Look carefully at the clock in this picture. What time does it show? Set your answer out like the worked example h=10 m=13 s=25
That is h=3 m=17 s=36
